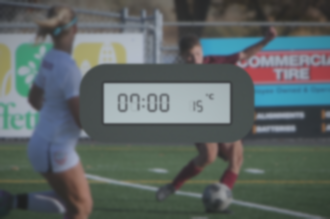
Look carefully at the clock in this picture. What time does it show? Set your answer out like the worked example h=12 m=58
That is h=7 m=0
